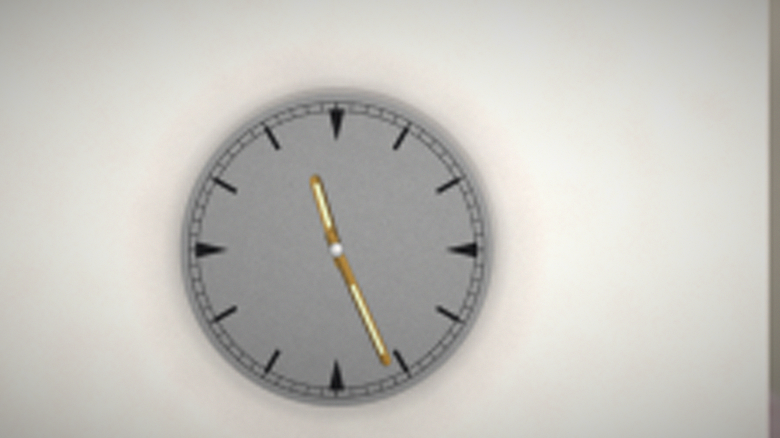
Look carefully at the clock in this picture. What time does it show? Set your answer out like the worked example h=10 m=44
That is h=11 m=26
